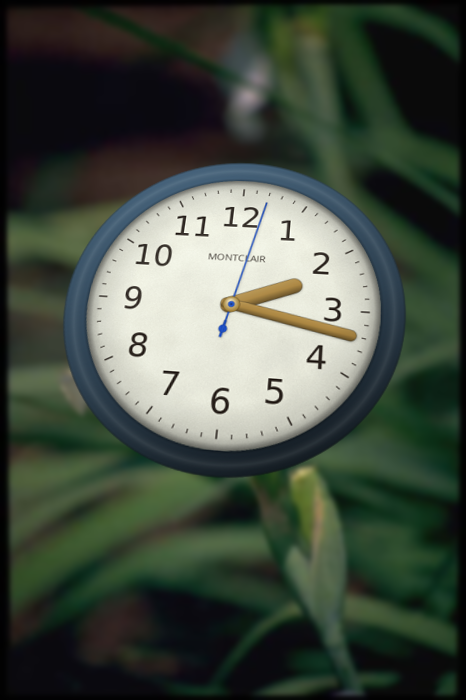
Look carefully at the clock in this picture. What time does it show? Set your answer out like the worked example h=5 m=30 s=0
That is h=2 m=17 s=2
